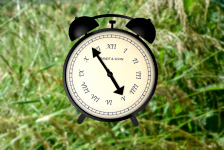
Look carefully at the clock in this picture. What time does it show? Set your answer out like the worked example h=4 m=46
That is h=4 m=54
